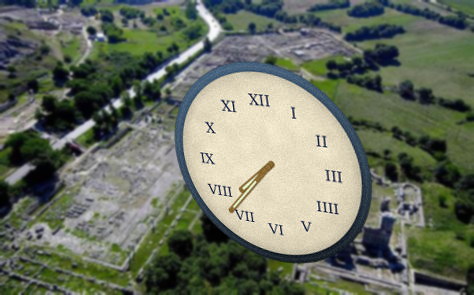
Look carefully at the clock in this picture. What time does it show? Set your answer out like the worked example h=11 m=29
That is h=7 m=37
